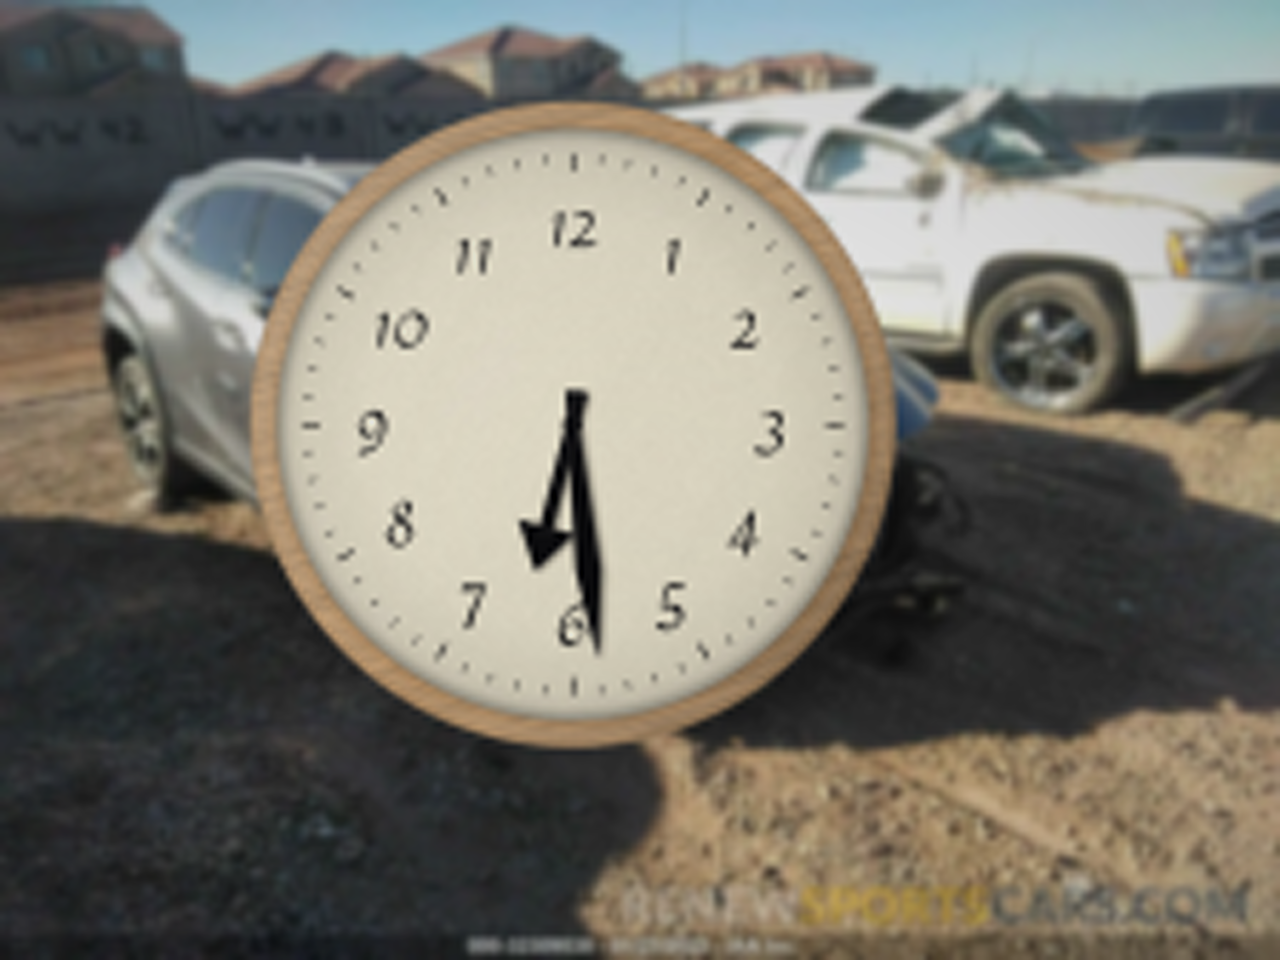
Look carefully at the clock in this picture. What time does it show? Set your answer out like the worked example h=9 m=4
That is h=6 m=29
